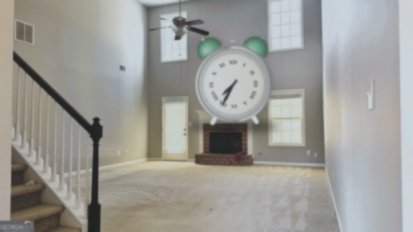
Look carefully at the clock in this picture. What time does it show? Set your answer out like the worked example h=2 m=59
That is h=7 m=35
